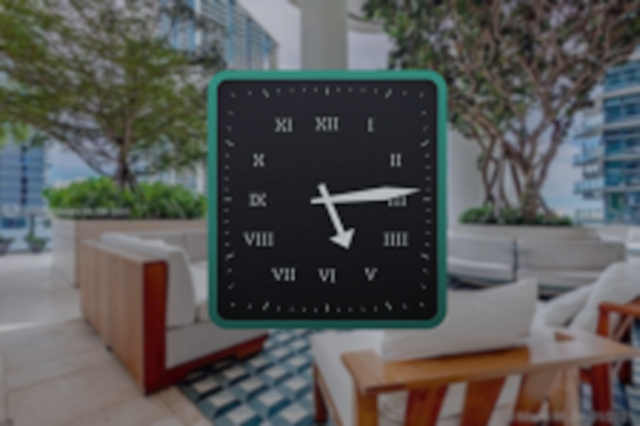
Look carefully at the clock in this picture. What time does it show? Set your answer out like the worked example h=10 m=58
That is h=5 m=14
